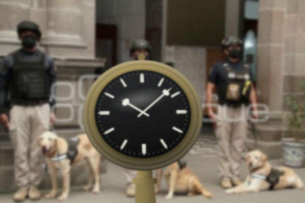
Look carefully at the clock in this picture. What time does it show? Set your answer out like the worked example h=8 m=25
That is h=10 m=8
